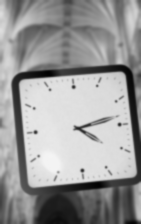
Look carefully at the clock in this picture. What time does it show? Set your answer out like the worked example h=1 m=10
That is h=4 m=13
